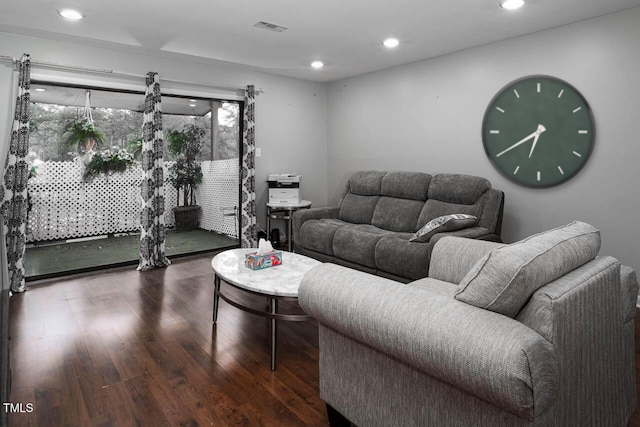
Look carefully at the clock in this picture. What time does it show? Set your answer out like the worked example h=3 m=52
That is h=6 m=40
